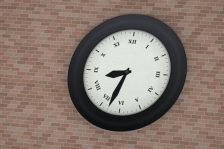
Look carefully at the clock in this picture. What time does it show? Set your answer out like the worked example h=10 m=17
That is h=8 m=33
